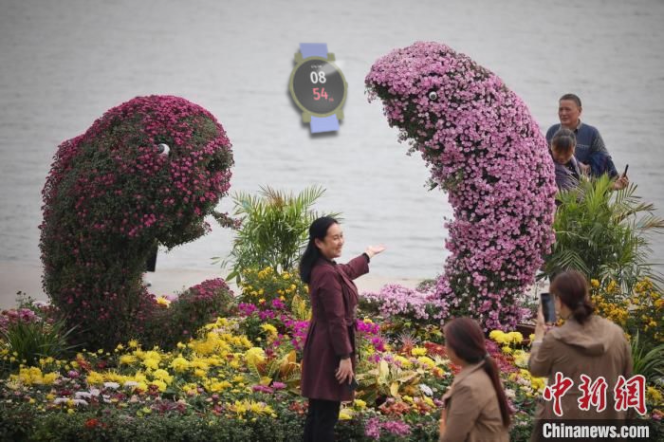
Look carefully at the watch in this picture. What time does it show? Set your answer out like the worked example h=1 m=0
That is h=8 m=54
